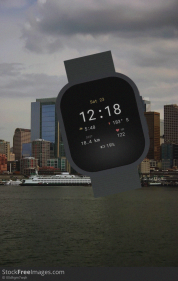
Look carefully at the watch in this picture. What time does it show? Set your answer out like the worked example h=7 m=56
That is h=12 m=18
